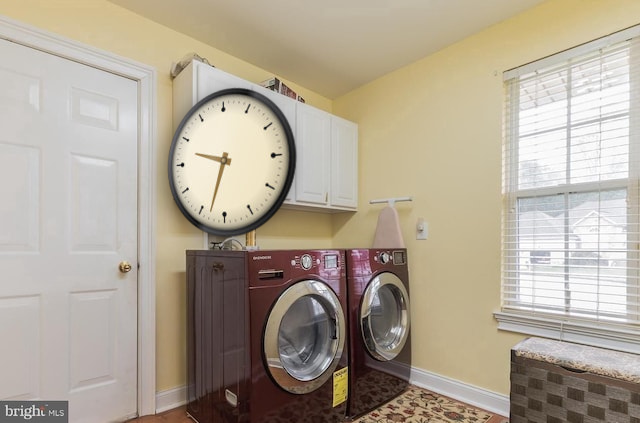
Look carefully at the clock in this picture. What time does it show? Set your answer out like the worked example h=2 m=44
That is h=9 m=33
